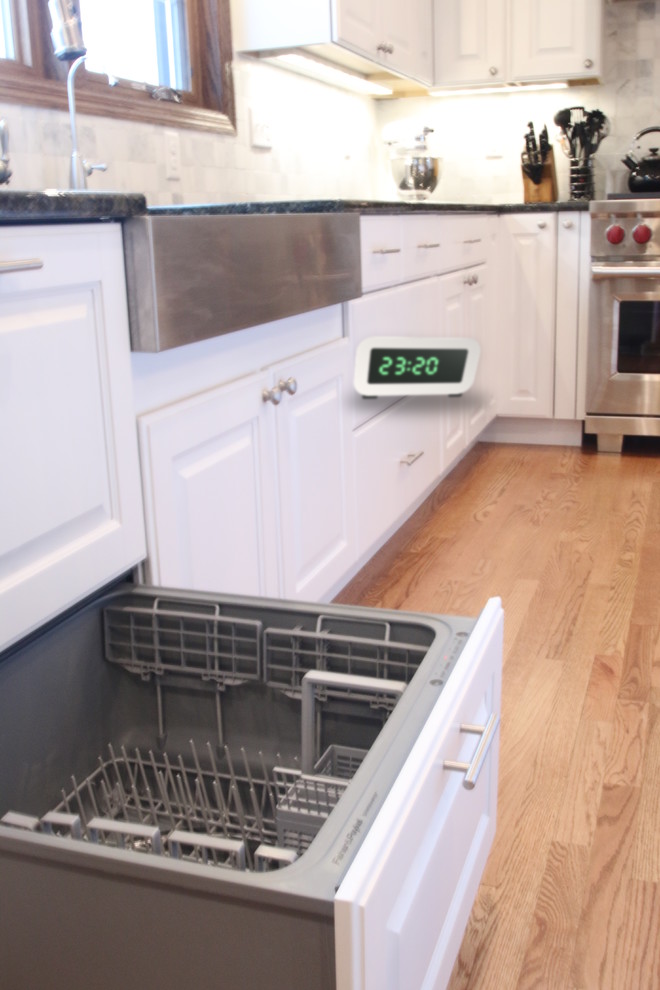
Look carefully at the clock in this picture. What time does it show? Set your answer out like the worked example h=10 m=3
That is h=23 m=20
